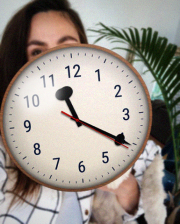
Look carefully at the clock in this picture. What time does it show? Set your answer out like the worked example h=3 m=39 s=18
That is h=11 m=20 s=21
